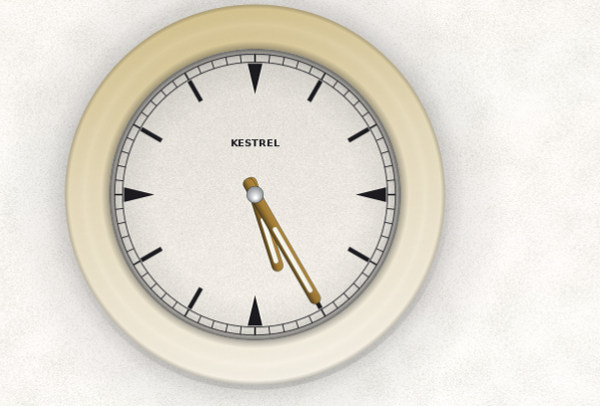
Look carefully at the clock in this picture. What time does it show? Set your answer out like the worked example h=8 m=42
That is h=5 m=25
